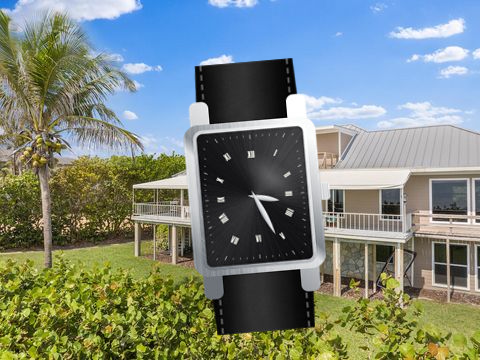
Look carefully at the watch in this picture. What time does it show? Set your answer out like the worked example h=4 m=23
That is h=3 m=26
